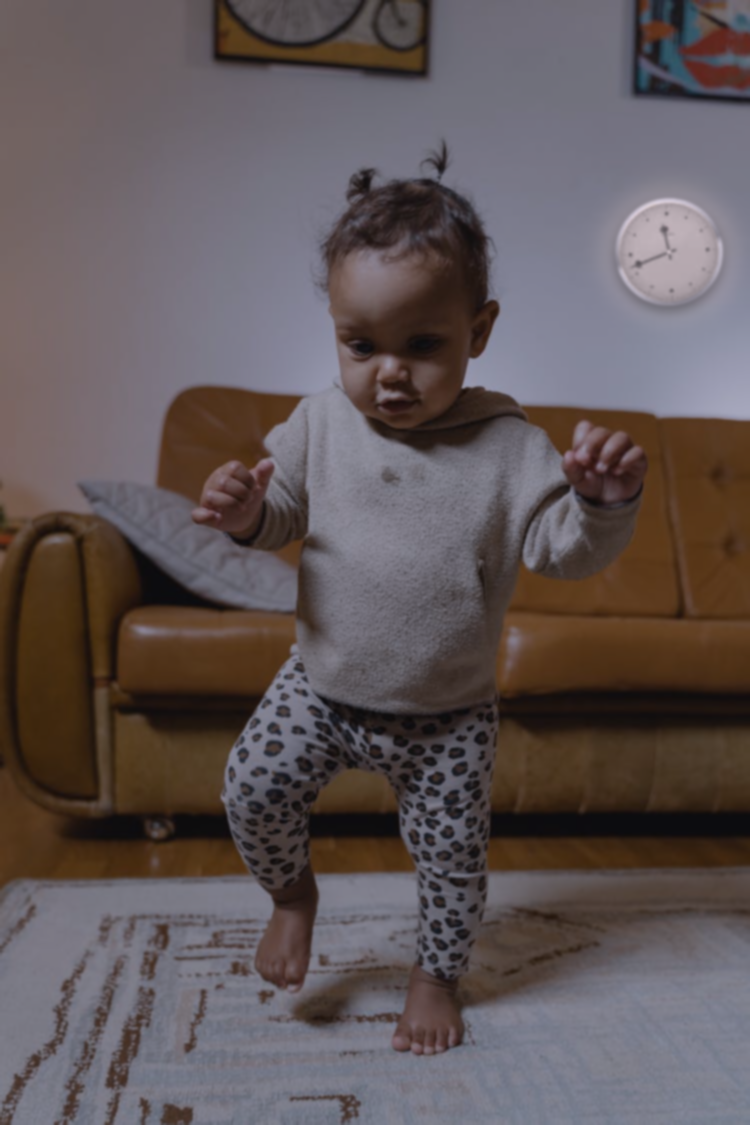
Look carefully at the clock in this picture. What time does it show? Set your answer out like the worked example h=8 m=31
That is h=11 m=42
